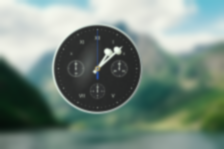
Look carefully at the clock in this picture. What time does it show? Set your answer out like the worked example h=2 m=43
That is h=1 m=8
